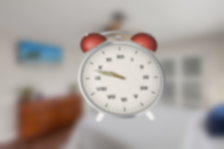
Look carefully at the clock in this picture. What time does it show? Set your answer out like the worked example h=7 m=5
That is h=9 m=48
